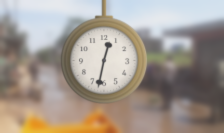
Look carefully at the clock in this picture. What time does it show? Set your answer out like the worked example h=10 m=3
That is h=12 m=32
